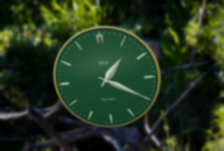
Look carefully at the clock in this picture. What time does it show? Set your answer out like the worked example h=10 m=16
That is h=1 m=20
